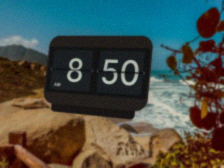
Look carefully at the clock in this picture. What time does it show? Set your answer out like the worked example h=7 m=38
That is h=8 m=50
